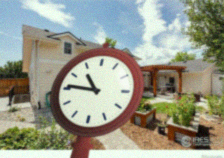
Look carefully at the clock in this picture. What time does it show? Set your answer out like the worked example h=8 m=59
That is h=10 m=46
